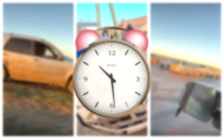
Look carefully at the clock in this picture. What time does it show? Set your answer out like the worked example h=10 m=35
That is h=10 m=29
